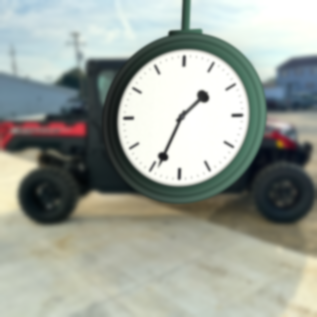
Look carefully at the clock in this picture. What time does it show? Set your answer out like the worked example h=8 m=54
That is h=1 m=34
